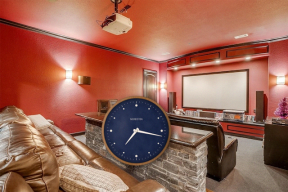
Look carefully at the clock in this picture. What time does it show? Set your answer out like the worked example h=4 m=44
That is h=7 m=17
